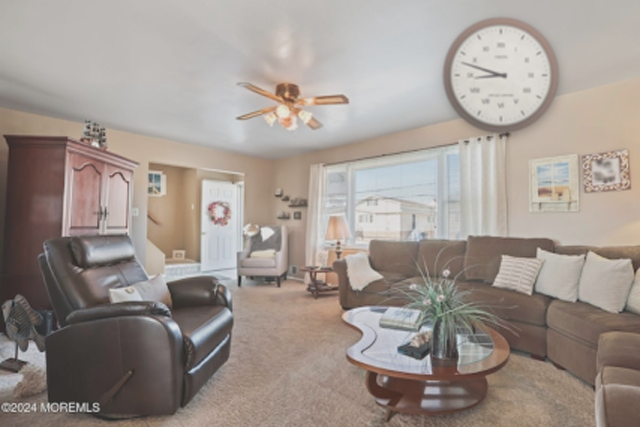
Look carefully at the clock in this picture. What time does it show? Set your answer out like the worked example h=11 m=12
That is h=8 m=48
